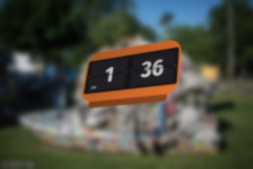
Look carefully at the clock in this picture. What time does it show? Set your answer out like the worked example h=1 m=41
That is h=1 m=36
